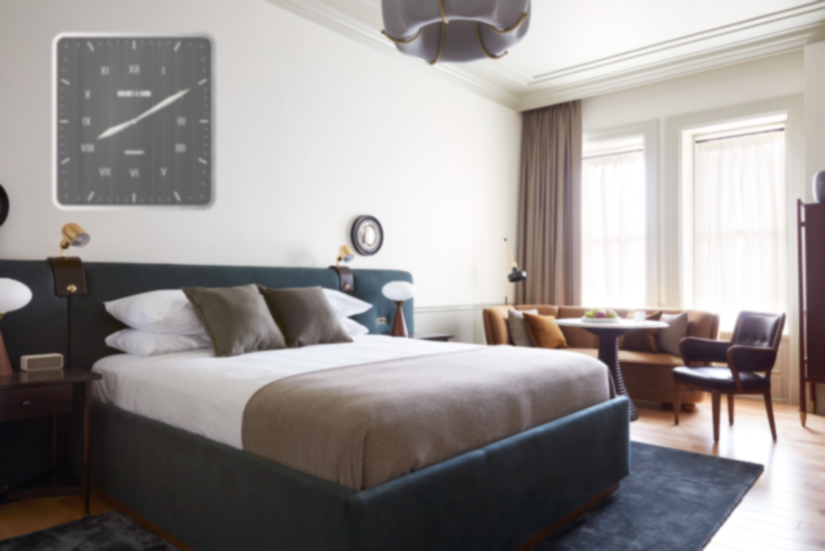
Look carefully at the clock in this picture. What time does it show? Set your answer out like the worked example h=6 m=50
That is h=8 m=10
